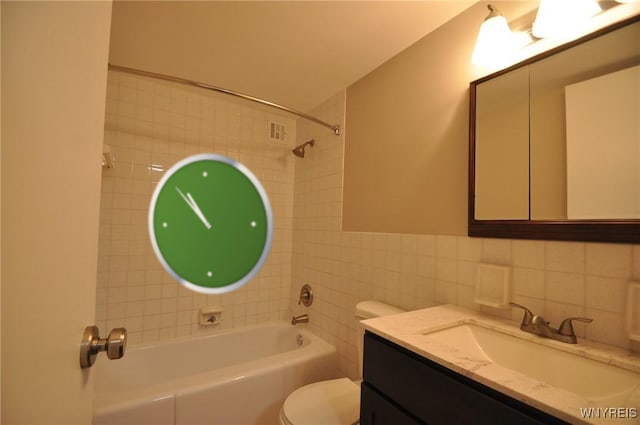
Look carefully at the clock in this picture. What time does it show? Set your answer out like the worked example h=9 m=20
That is h=10 m=53
